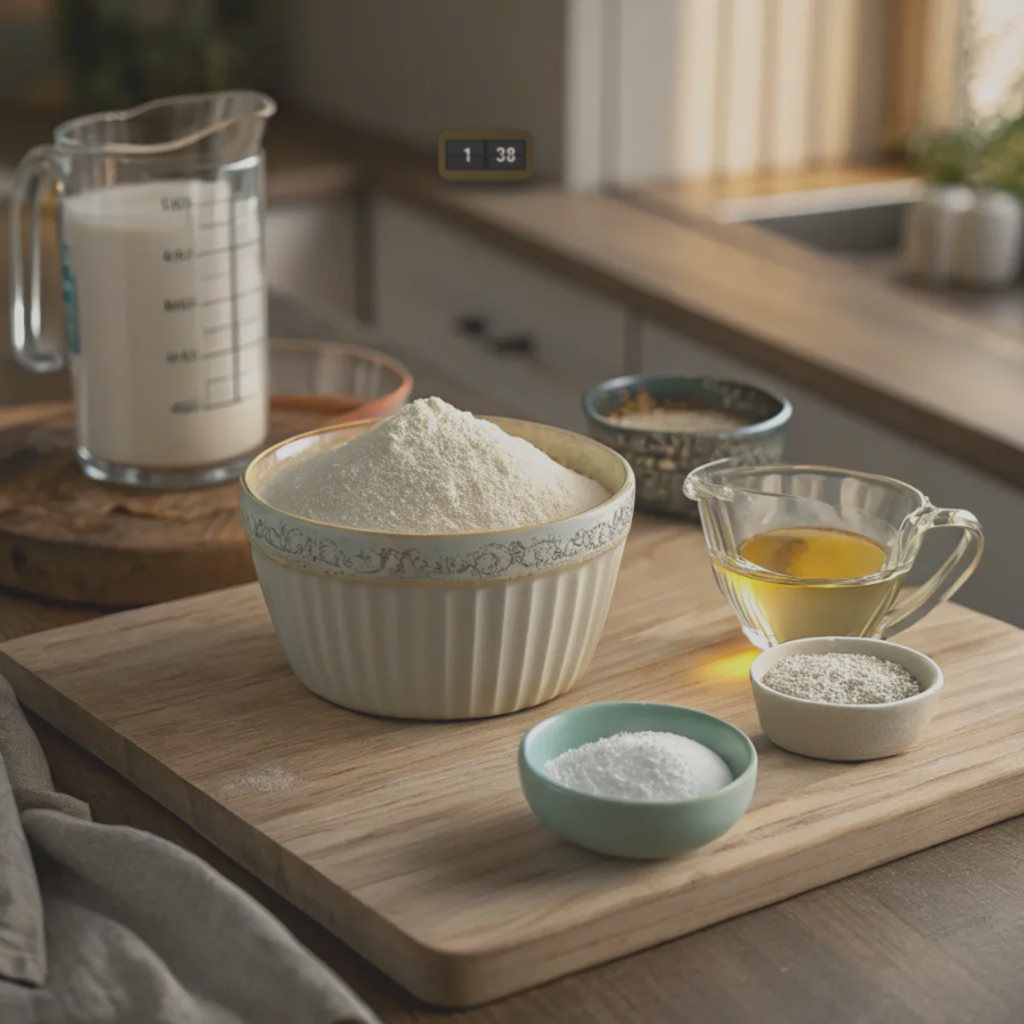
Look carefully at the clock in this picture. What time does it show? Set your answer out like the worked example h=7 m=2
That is h=1 m=38
